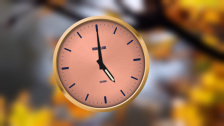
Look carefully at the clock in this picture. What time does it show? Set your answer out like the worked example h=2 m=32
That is h=5 m=0
